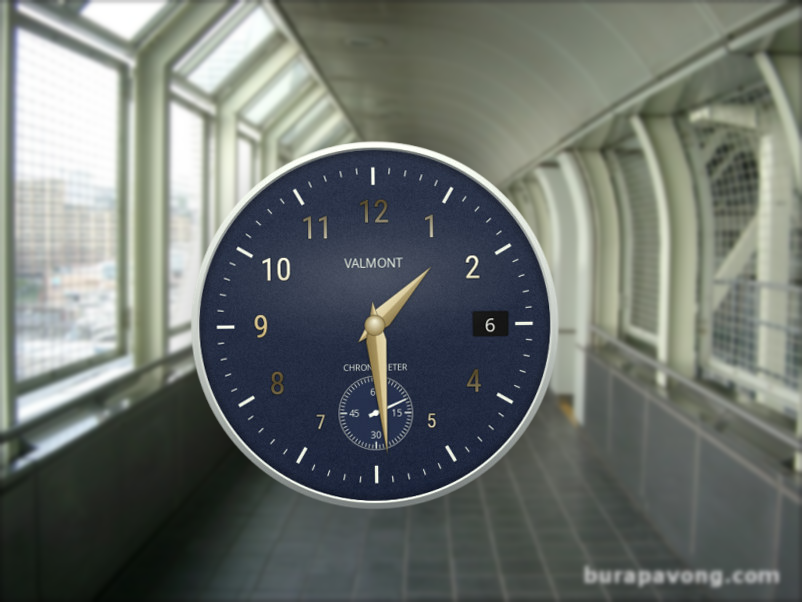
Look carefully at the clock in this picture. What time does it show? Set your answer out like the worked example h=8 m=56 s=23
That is h=1 m=29 s=11
